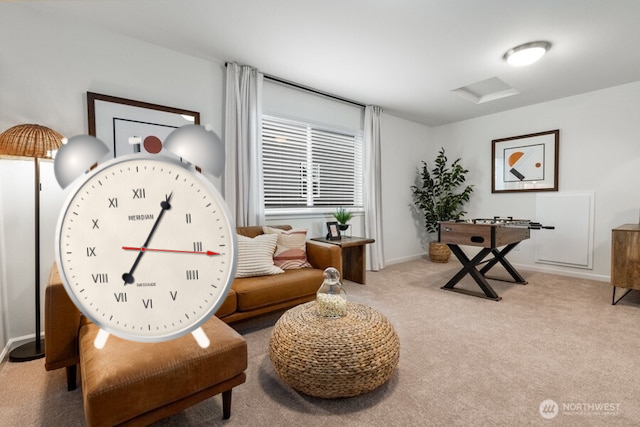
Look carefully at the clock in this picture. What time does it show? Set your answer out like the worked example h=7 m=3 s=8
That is h=7 m=5 s=16
